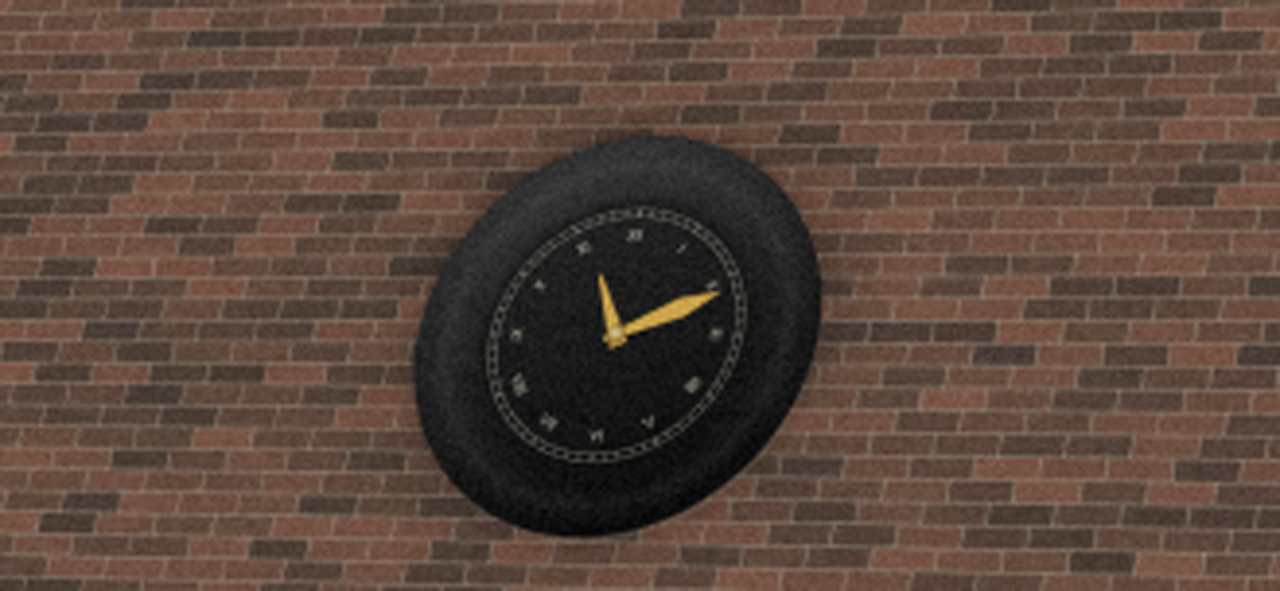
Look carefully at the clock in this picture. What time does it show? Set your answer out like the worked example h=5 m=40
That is h=11 m=11
